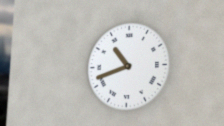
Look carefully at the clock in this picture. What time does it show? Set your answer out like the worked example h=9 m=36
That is h=10 m=42
